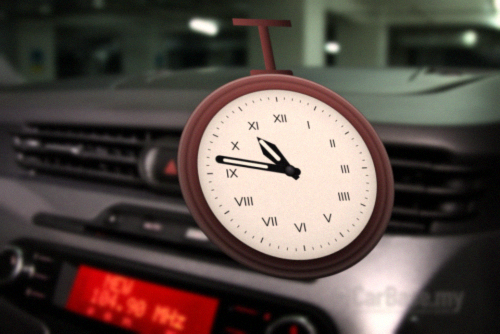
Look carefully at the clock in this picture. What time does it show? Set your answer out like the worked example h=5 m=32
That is h=10 m=47
